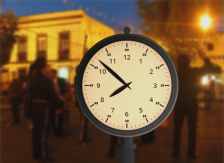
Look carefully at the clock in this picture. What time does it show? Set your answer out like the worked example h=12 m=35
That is h=7 m=52
